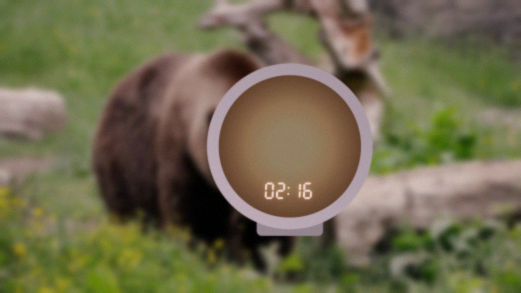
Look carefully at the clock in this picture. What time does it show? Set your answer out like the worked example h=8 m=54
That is h=2 m=16
